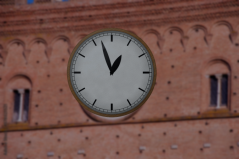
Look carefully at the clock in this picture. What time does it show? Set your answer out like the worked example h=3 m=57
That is h=12 m=57
